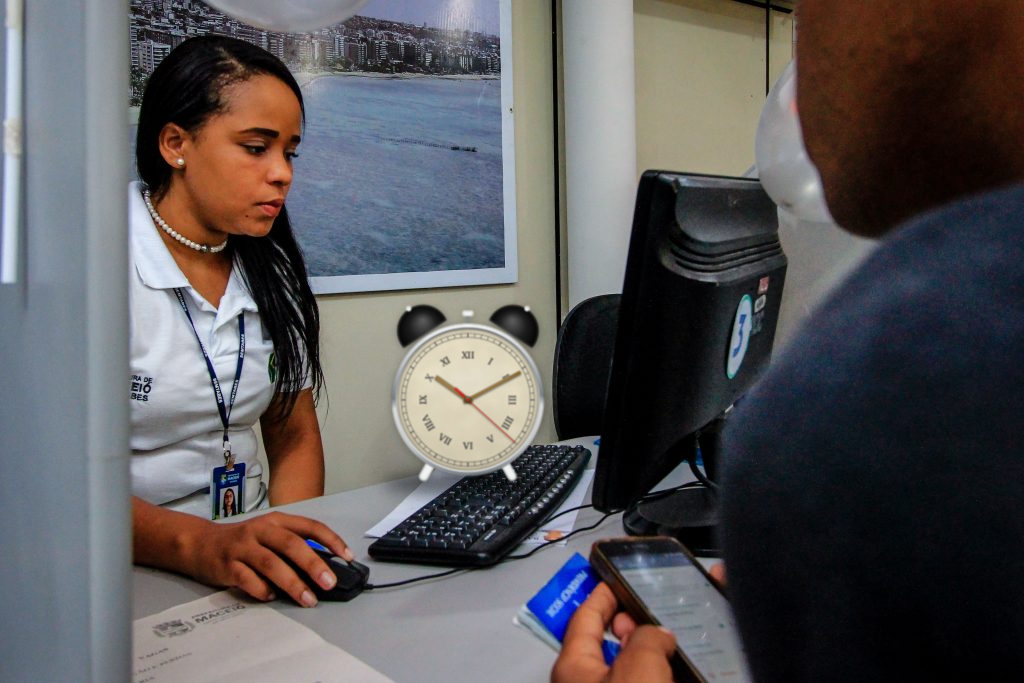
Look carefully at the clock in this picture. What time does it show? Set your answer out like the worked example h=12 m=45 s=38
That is h=10 m=10 s=22
